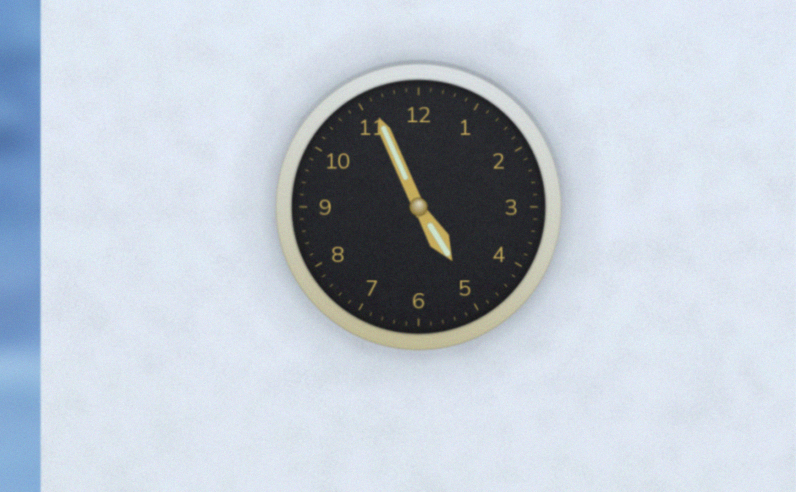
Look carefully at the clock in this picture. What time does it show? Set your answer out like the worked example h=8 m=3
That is h=4 m=56
